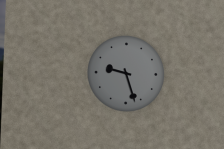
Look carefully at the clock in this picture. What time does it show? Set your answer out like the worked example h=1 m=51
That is h=9 m=27
